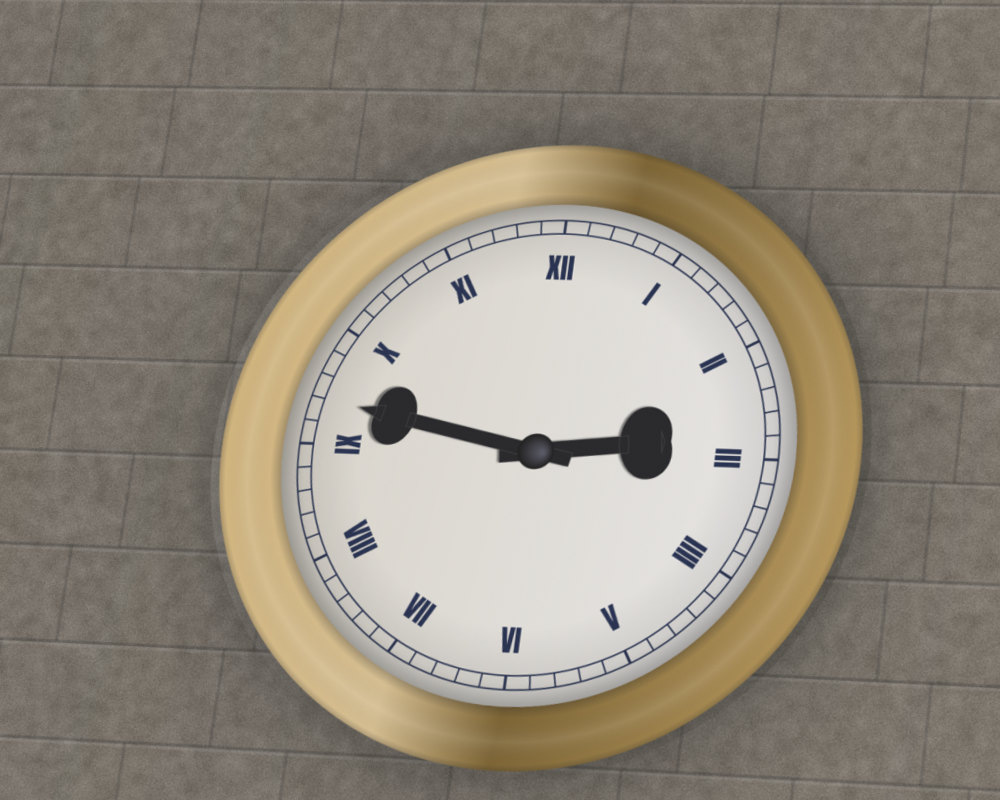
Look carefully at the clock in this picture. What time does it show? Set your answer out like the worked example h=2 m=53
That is h=2 m=47
